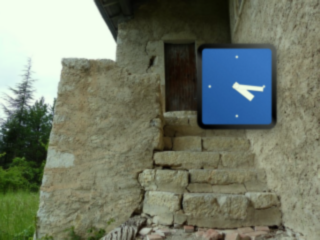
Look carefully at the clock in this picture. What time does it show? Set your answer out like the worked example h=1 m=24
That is h=4 m=16
